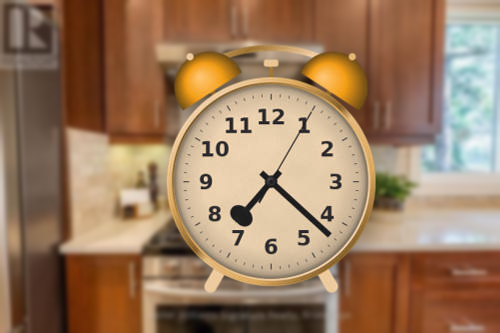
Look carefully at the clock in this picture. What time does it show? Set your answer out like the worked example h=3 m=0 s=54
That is h=7 m=22 s=5
